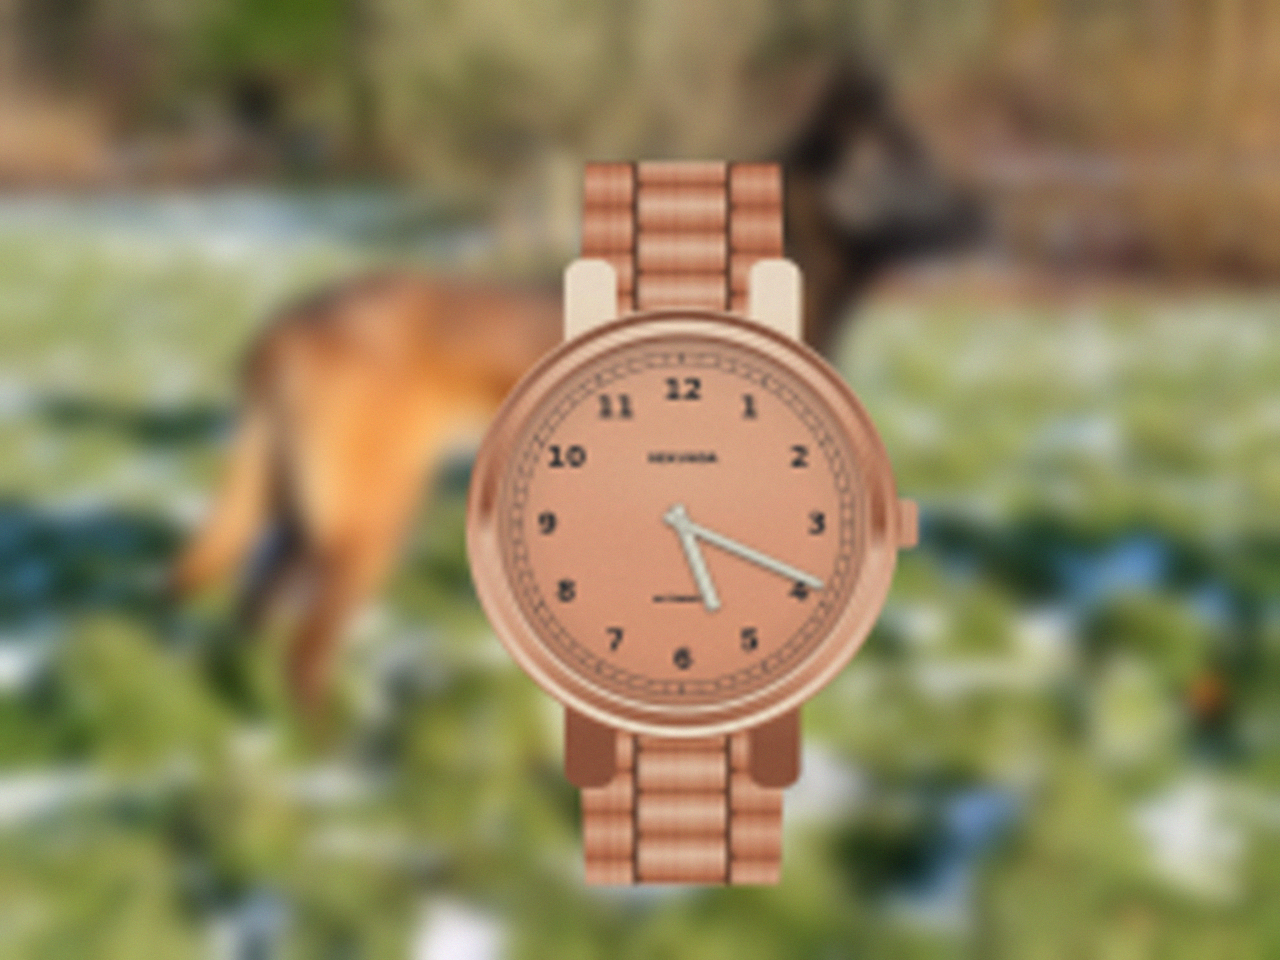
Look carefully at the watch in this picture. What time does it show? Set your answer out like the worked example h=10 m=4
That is h=5 m=19
